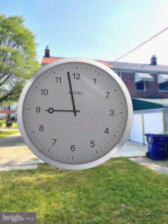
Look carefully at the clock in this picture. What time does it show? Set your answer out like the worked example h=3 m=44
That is h=8 m=58
